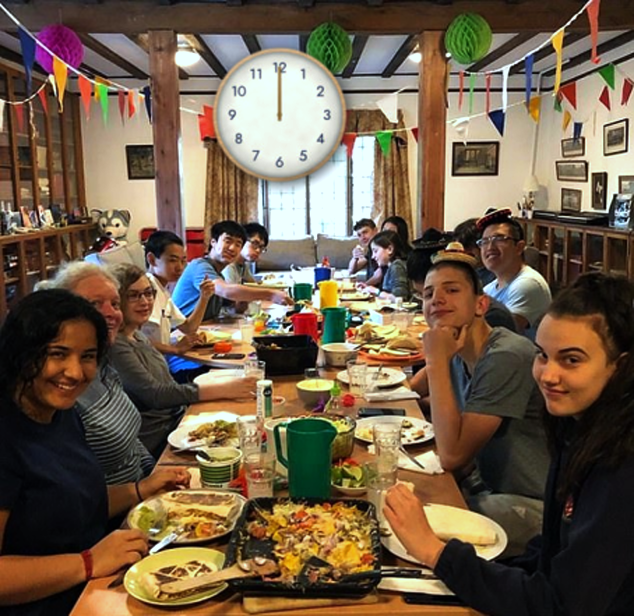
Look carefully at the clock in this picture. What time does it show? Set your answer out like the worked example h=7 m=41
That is h=12 m=0
